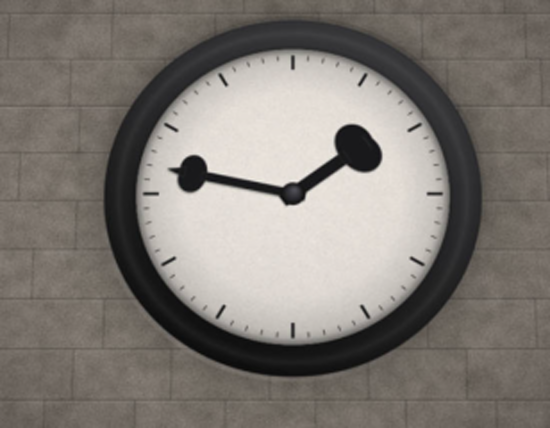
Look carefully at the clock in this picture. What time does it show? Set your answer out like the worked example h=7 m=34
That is h=1 m=47
